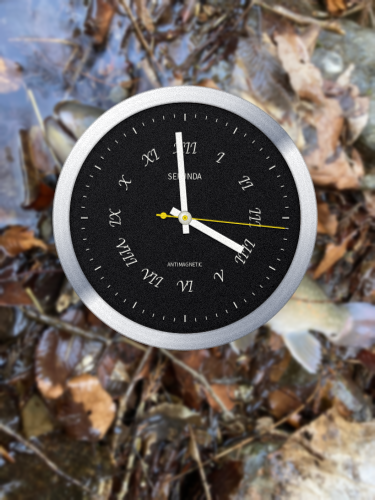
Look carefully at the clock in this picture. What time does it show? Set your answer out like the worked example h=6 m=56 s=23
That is h=3 m=59 s=16
